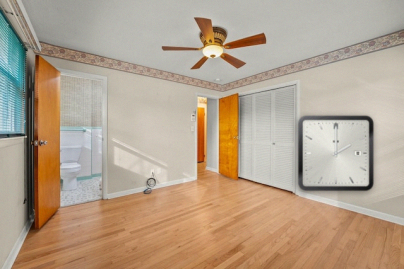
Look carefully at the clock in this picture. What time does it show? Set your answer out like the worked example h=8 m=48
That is h=2 m=0
